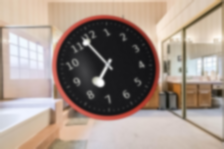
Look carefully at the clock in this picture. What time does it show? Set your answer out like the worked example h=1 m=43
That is h=7 m=58
